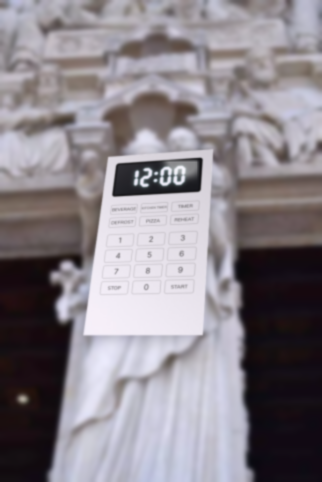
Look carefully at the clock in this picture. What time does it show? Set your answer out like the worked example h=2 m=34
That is h=12 m=0
